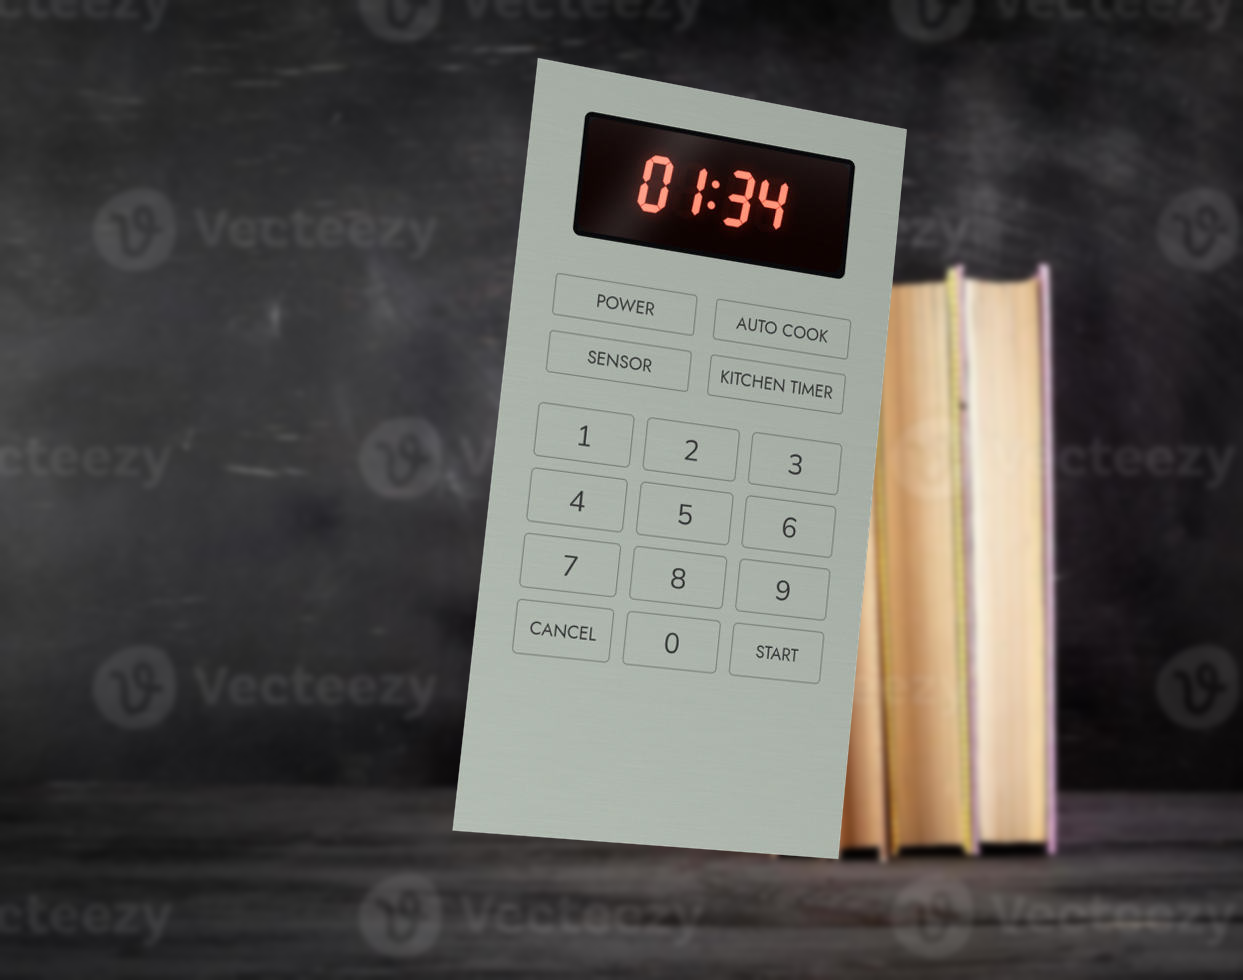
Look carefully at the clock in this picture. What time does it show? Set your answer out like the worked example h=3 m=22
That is h=1 m=34
